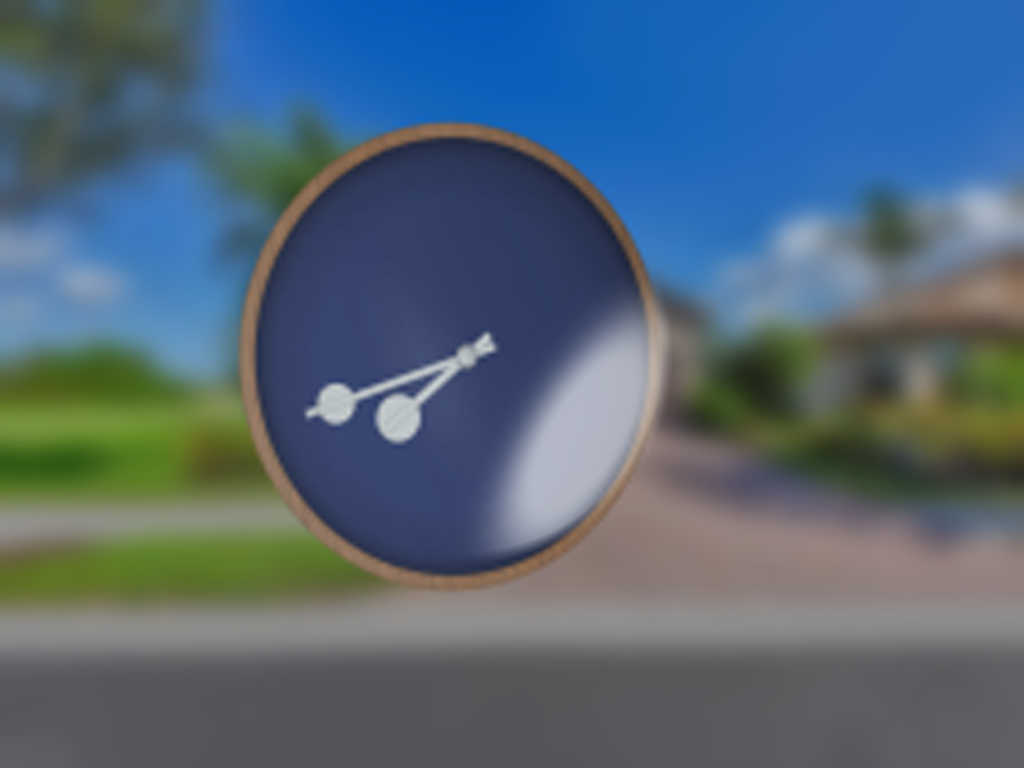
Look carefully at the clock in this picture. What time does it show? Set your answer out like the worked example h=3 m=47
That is h=7 m=42
